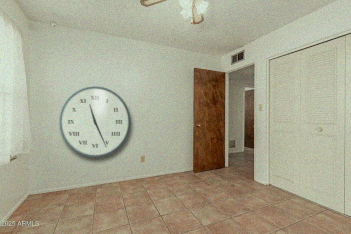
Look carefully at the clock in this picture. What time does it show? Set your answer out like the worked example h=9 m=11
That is h=11 m=26
